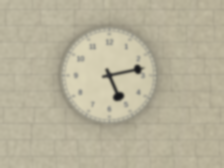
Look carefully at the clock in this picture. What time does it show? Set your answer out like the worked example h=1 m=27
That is h=5 m=13
